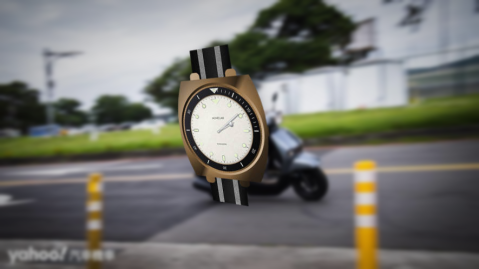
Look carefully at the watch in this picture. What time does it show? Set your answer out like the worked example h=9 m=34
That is h=2 m=9
